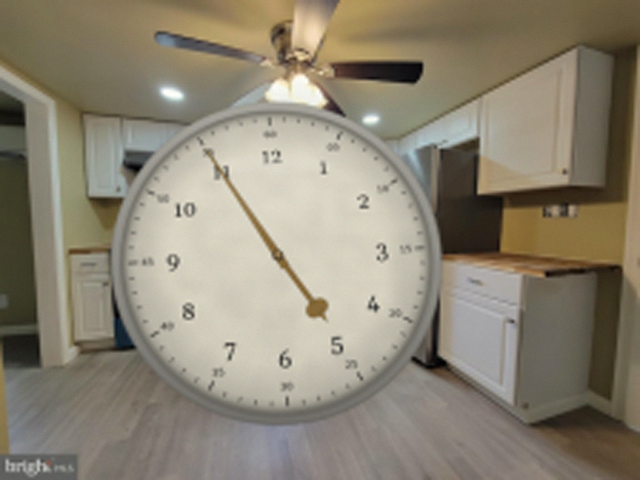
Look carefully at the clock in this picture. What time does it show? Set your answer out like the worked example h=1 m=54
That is h=4 m=55
